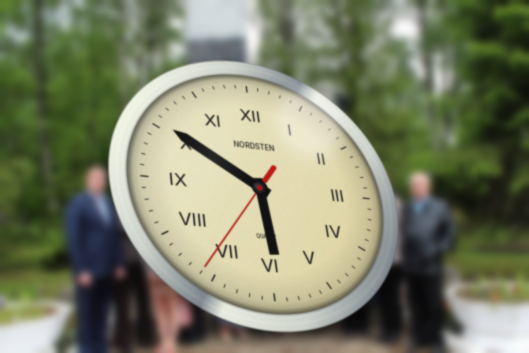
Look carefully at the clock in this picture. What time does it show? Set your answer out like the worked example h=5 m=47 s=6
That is h=5 m=50 s=36
